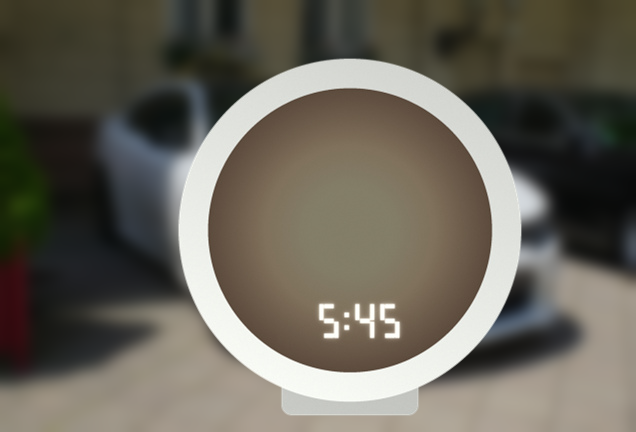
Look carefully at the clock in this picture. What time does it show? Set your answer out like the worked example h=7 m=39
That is h=5 m=45
